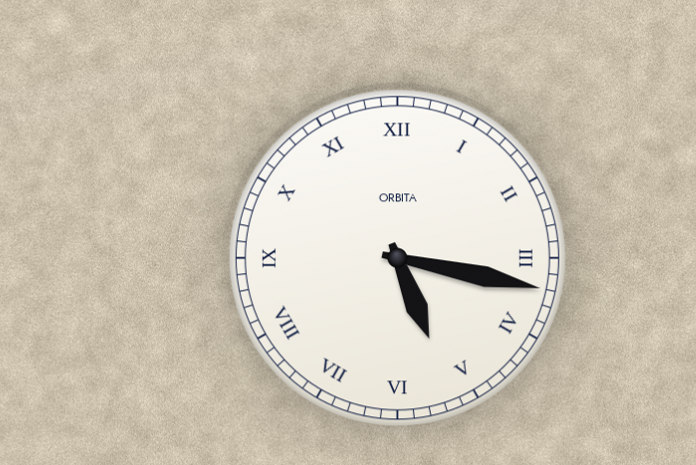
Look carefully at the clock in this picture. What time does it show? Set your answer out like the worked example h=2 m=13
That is h=5 m=17
